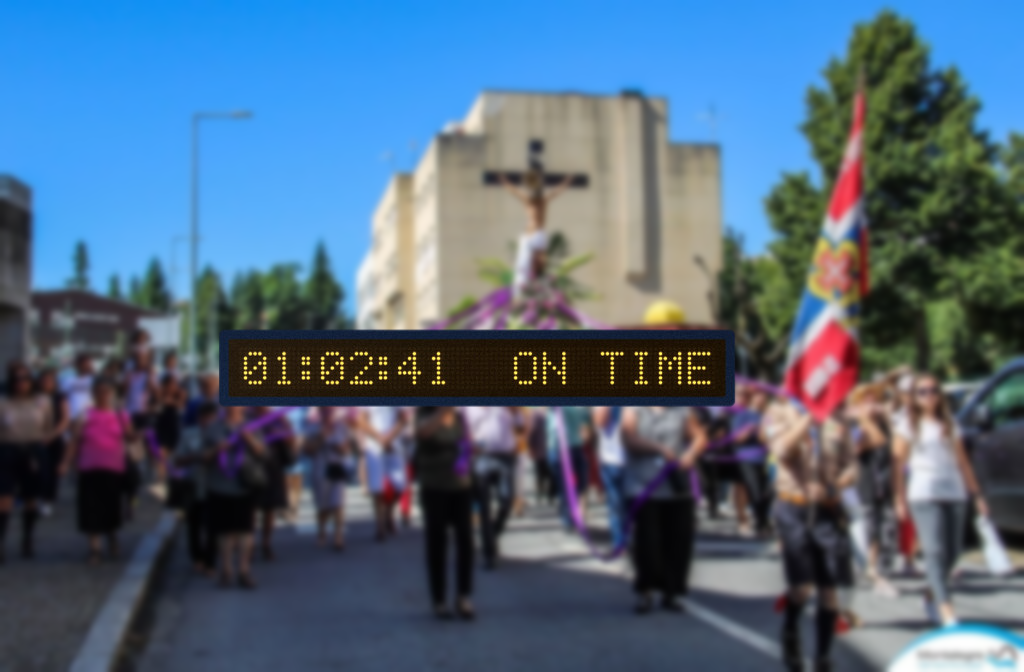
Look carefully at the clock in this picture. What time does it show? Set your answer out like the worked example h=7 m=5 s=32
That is h=1 m=2 s=41
